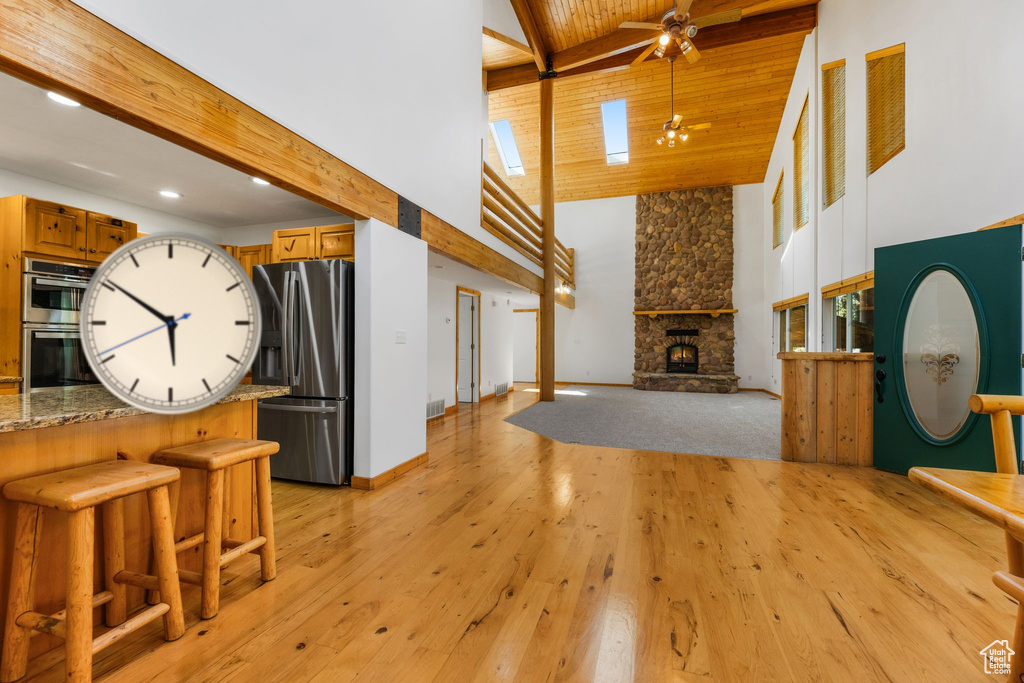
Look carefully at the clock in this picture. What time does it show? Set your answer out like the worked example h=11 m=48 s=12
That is h=5 m=50 s=41
